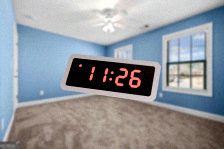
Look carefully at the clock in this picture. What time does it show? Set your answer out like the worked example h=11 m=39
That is h=11 m=26
